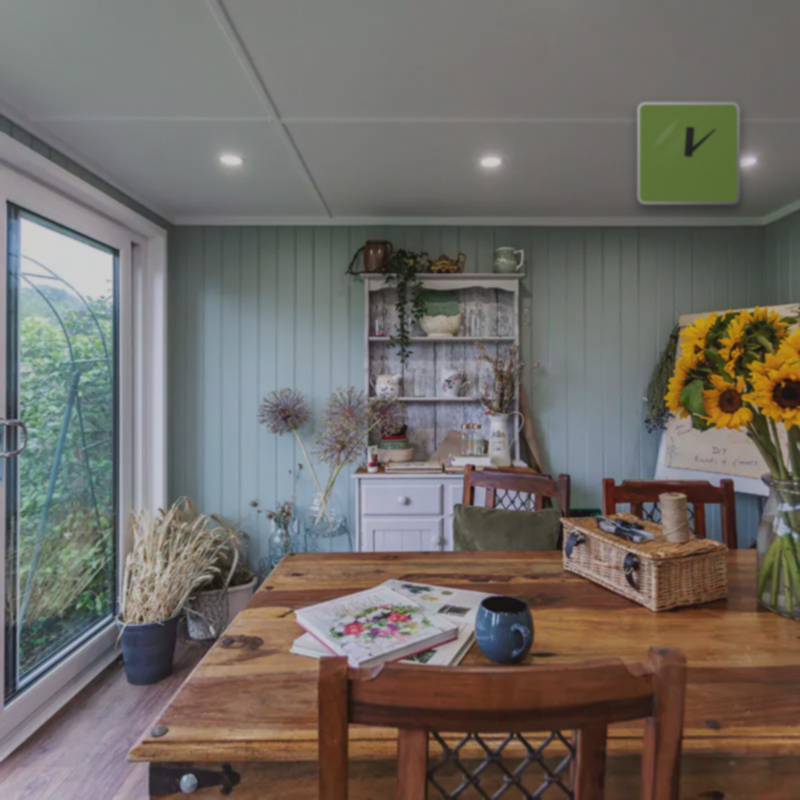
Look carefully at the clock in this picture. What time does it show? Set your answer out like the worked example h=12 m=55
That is h=12 m=8
